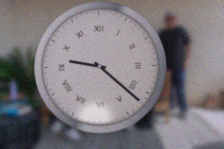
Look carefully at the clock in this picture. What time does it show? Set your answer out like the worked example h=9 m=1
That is h=9 m=22
